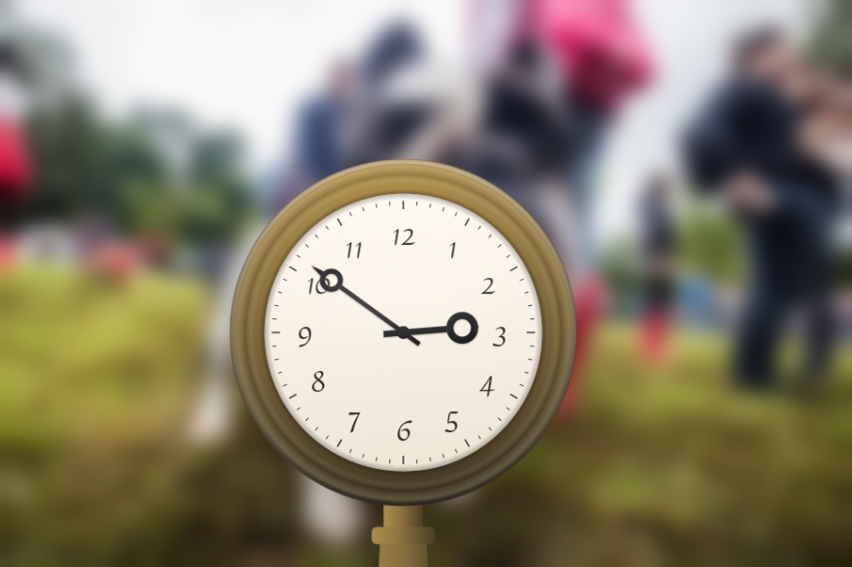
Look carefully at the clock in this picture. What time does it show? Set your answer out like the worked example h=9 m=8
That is h=2 m=51
